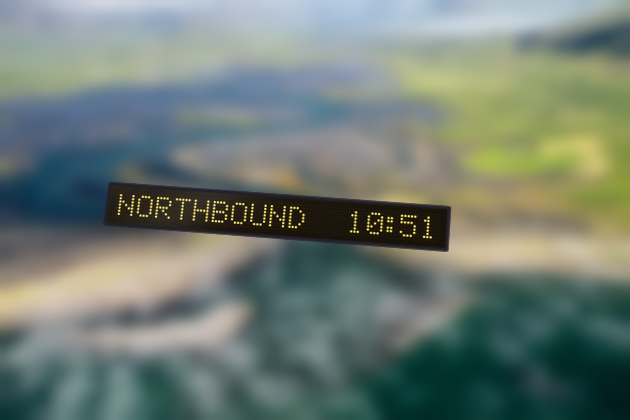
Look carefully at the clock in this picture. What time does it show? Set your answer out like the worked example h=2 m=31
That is h=10 m=51
